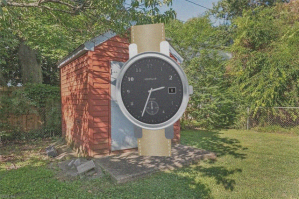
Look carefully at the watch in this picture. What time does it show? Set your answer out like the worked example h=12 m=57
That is h=2 m=34
